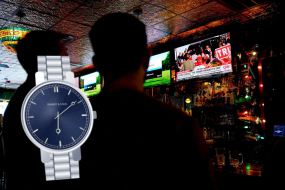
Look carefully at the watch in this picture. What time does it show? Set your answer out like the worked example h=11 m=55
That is h=6 m=9
